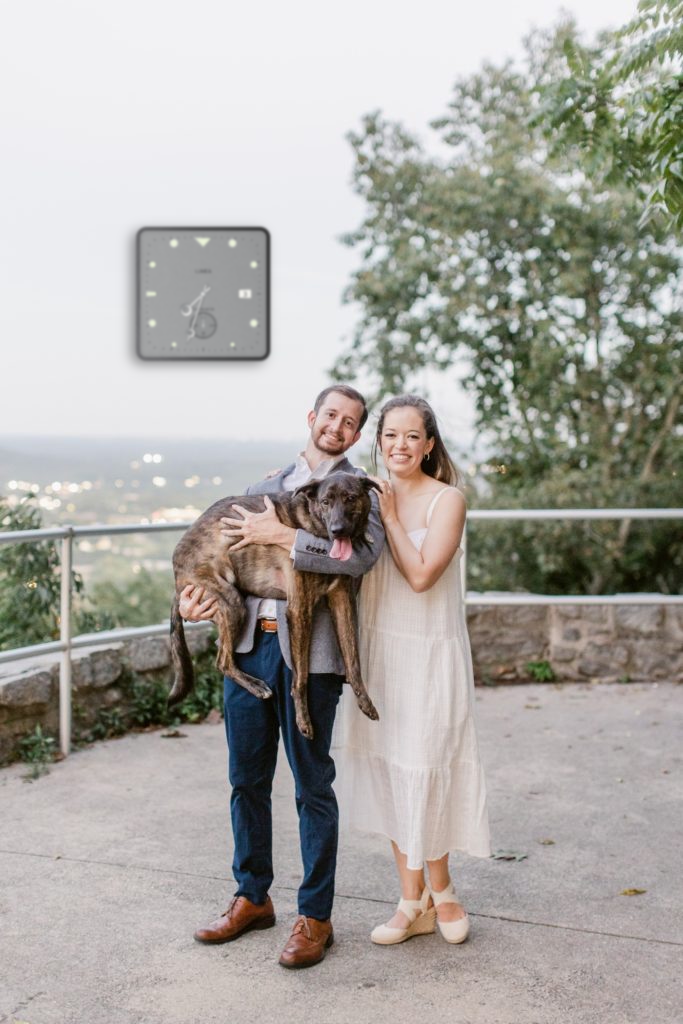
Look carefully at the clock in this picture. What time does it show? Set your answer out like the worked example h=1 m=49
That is h=7 m=33
